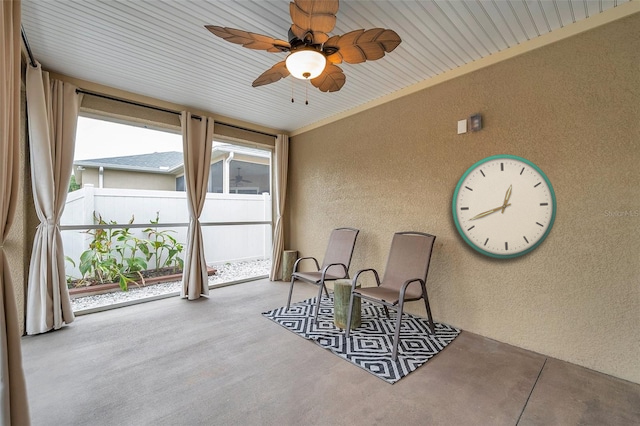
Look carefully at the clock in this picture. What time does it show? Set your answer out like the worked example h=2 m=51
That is h=12 m=42
